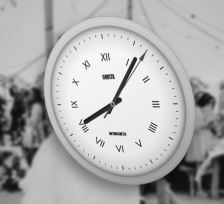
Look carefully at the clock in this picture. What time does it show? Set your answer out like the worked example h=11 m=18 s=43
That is h=8 m=6 s=7
